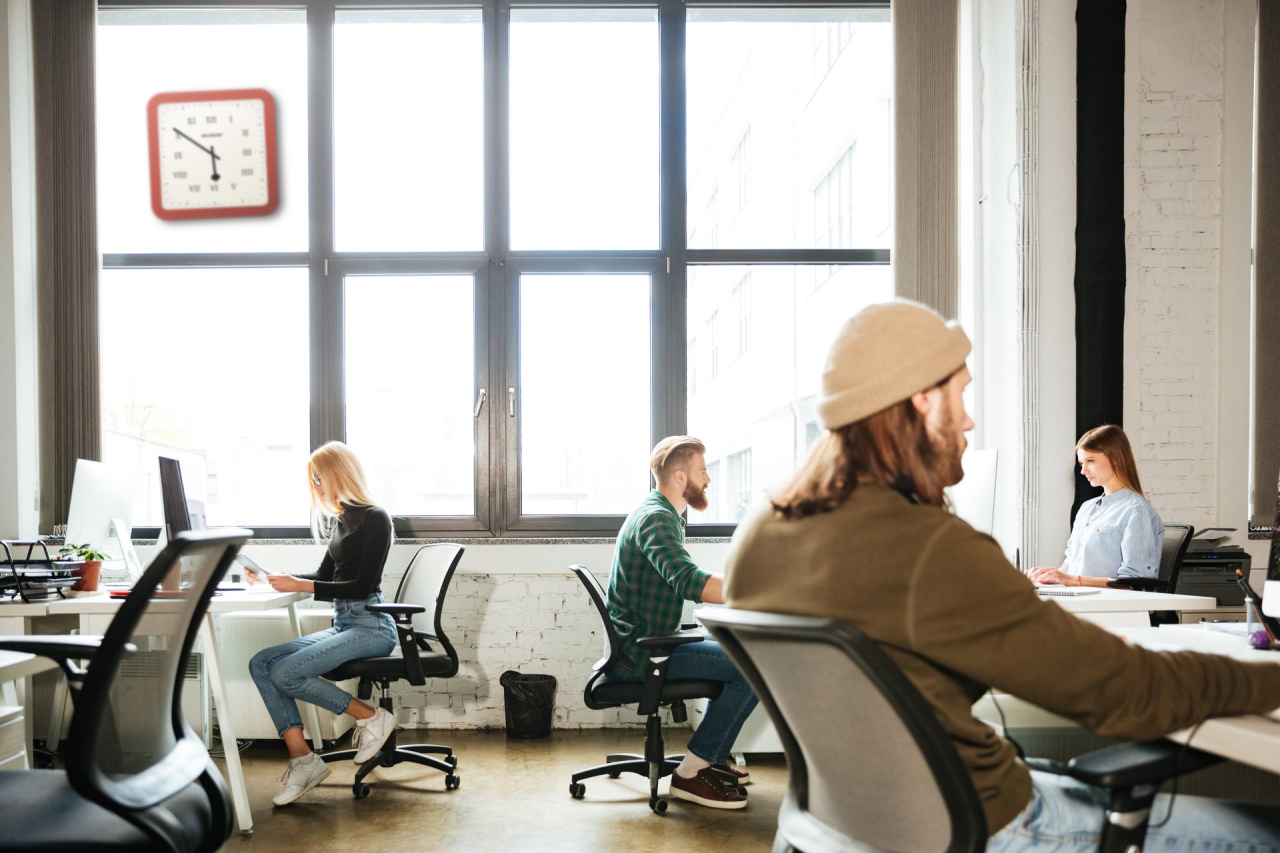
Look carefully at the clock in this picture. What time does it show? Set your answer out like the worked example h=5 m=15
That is h=5 m=51
